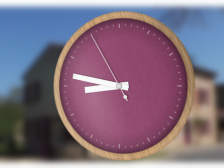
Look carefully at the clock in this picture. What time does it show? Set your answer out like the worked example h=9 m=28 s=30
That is h=8 m=46 s=55
